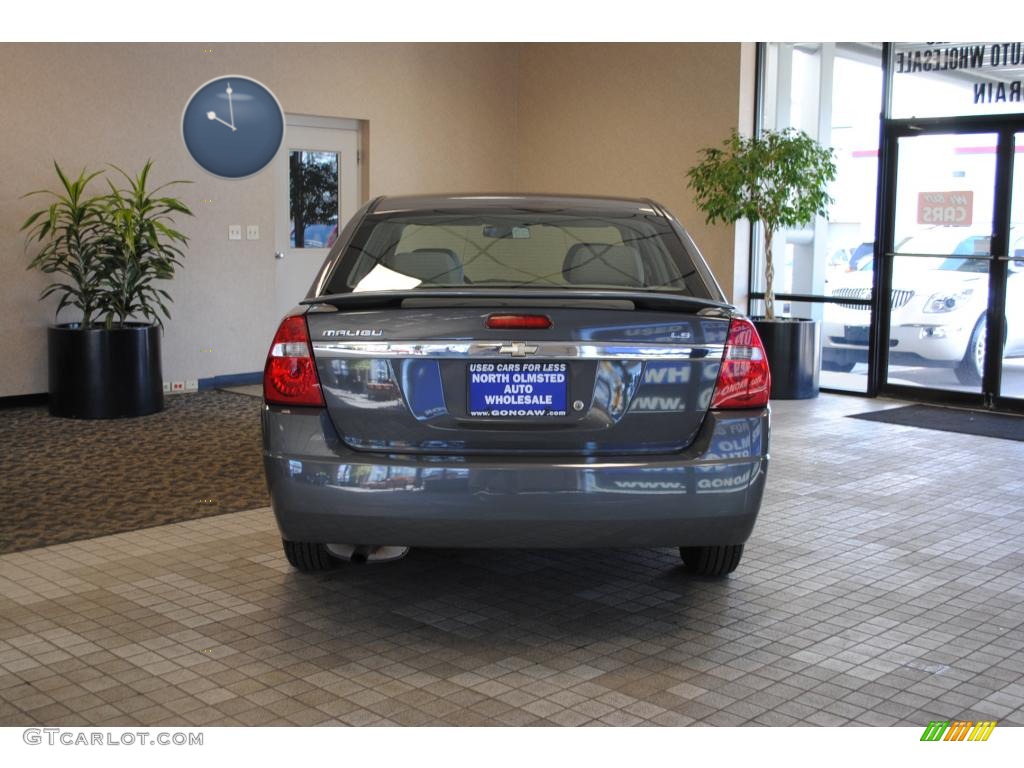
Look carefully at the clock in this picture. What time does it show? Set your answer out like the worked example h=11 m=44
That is h=9 m=59
